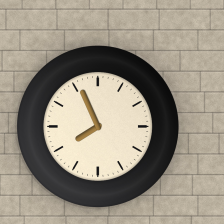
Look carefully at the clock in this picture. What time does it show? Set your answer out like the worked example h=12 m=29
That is h=7 m=56
